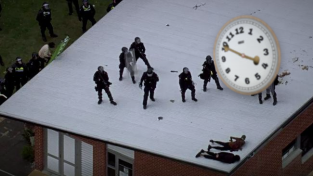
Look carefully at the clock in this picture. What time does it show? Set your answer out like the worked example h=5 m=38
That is h=3 m=50
